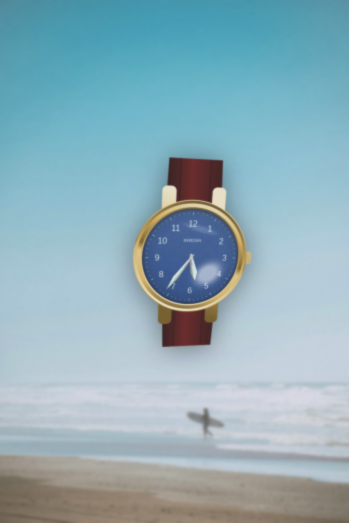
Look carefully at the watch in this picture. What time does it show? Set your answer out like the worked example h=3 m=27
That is h=5 m=36
